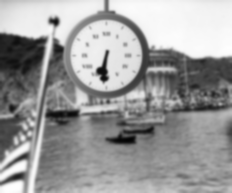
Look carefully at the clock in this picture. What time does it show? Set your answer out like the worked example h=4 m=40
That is h=6 m=31
